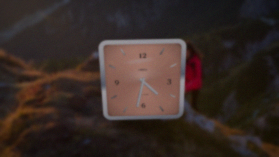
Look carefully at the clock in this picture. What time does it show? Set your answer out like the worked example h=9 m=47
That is h=4 m=32
